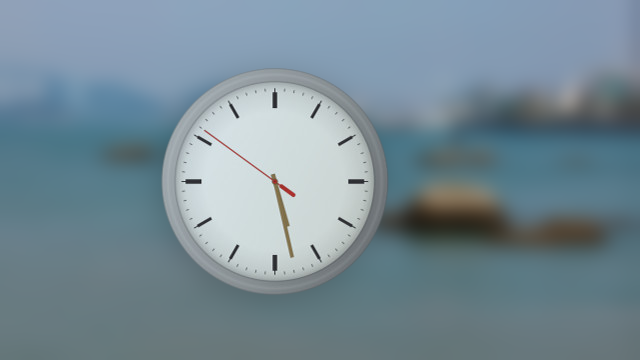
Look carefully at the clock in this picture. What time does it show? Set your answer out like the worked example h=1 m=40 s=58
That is h=5 m=27 s=51
